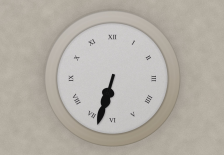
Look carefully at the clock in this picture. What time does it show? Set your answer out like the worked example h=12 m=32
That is h=6 m=33
